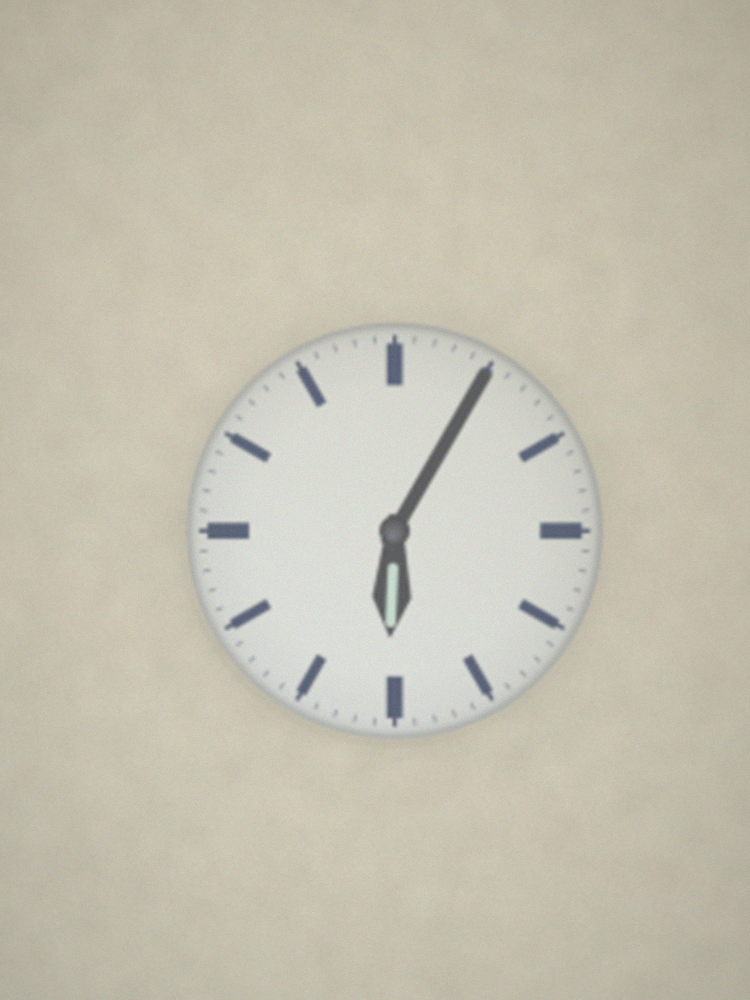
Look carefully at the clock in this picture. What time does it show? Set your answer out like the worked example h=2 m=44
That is h=6 m=5
